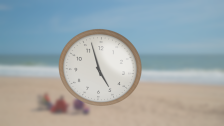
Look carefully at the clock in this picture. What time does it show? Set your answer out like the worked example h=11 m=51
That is h=4 m=57
